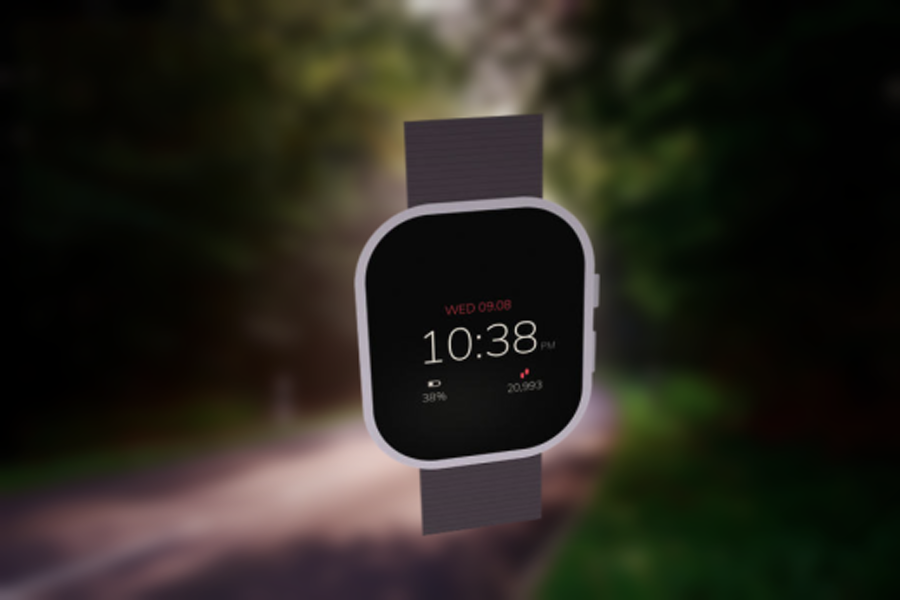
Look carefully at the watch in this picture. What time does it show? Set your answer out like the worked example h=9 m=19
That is h=10 m=38
